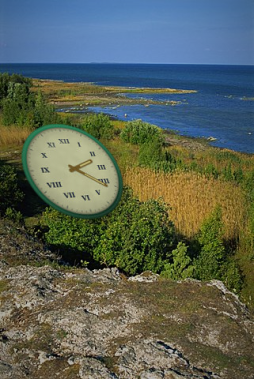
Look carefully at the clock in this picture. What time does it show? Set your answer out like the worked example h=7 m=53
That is h=2 m=21
